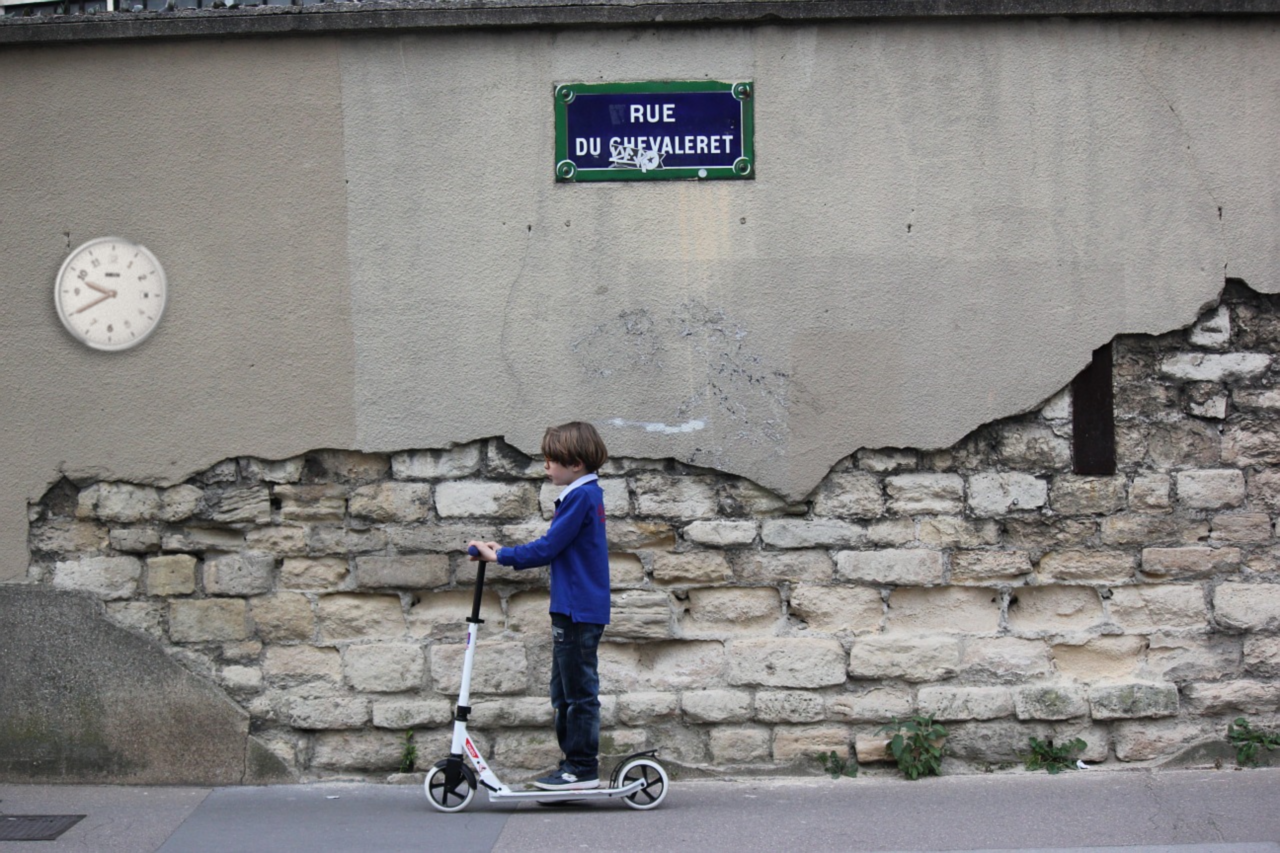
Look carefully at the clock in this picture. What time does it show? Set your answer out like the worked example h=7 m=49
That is h=9 m=40
